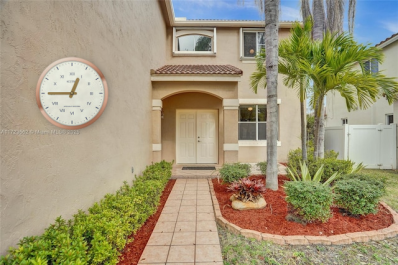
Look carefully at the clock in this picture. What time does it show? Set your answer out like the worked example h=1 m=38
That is h=12 m=45
